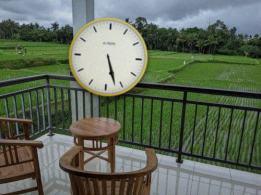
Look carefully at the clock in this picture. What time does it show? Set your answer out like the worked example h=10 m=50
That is h=5 m=27
